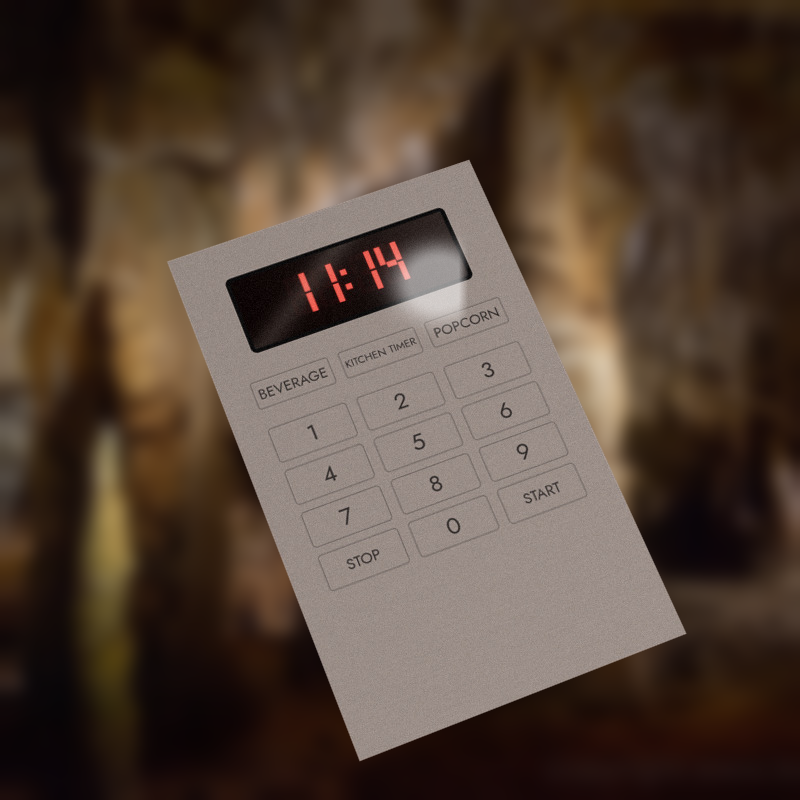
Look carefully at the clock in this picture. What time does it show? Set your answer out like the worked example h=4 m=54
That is h=11 m=14
